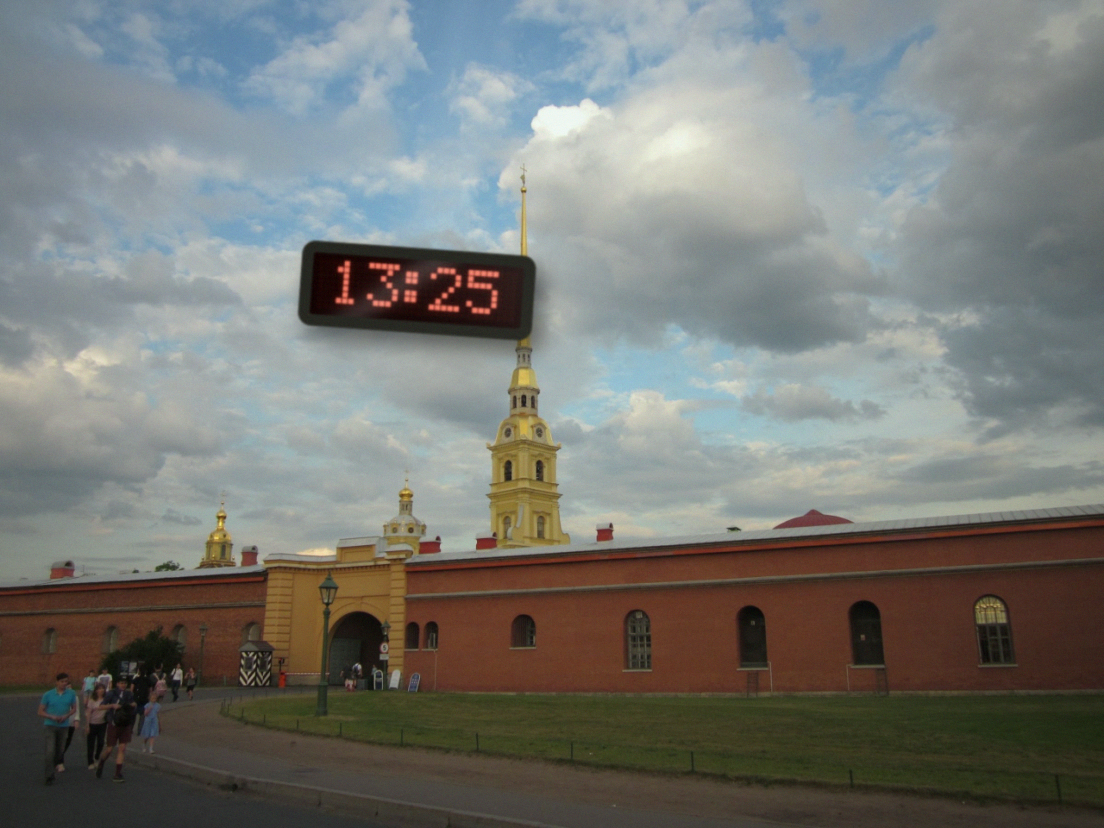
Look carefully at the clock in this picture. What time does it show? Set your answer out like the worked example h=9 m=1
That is h=13 m=25
